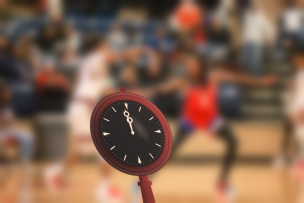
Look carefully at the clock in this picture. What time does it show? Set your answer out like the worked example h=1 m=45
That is h=11 m=59
